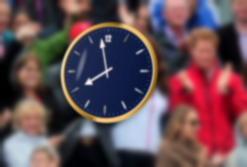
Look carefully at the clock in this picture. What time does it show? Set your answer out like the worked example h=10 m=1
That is h=7 m=58
